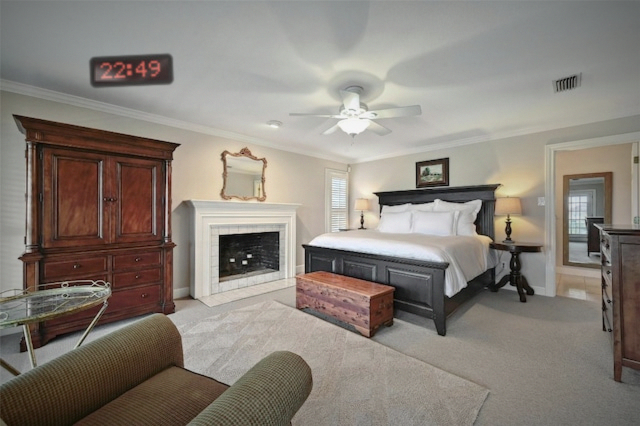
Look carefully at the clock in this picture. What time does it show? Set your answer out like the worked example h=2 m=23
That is h=22 m=49
